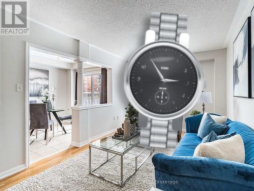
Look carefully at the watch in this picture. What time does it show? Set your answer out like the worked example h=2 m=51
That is h=2 m=54
